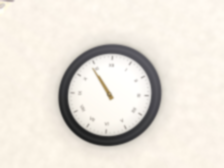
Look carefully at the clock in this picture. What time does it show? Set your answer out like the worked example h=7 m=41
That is h=10 m=54
